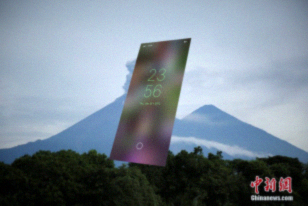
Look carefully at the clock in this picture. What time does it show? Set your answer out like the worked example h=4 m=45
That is h=23 m=56
